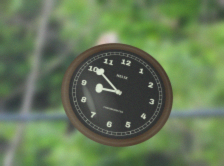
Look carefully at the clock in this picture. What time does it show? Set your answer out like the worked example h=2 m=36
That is h=8 m=51
